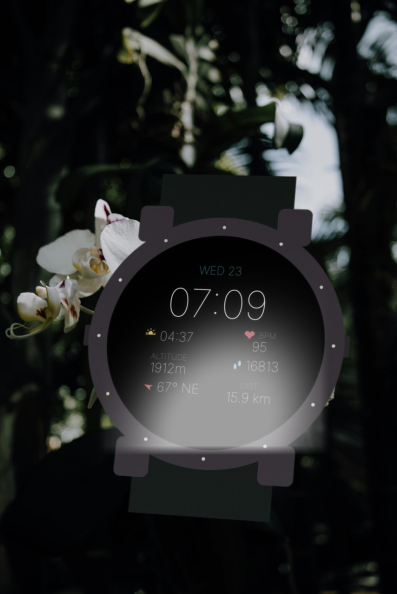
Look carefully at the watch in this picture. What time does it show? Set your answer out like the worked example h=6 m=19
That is h=7 m=9
